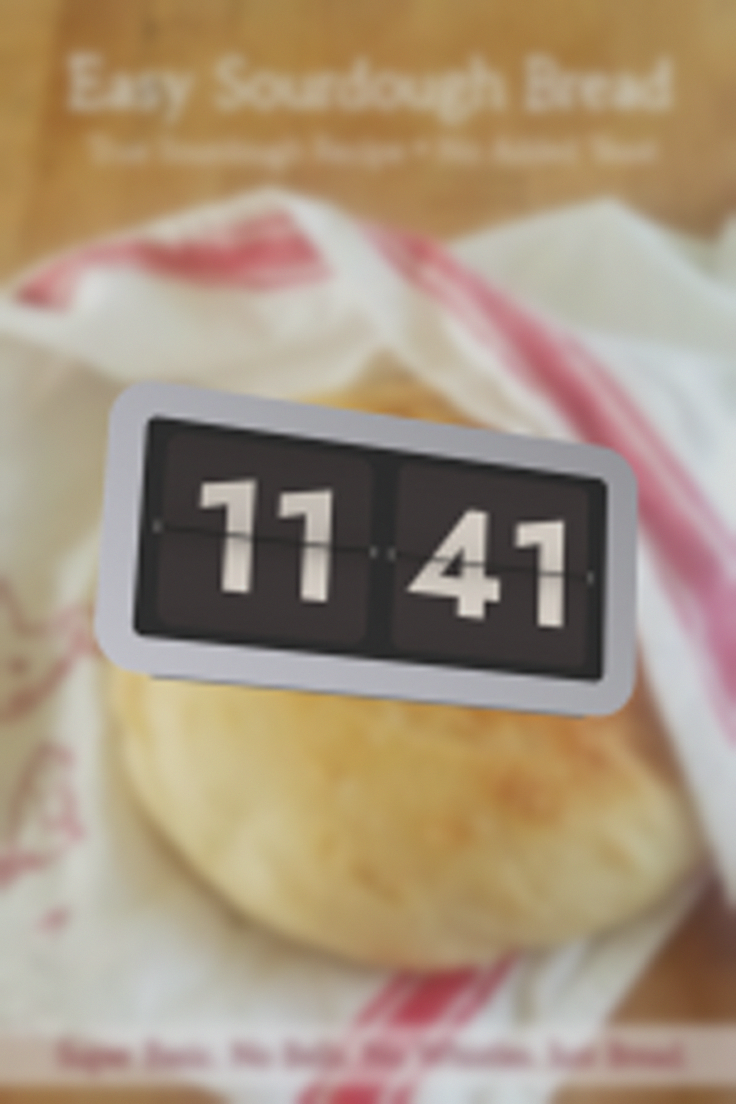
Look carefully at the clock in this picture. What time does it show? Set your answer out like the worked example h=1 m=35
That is h=11 m=41
